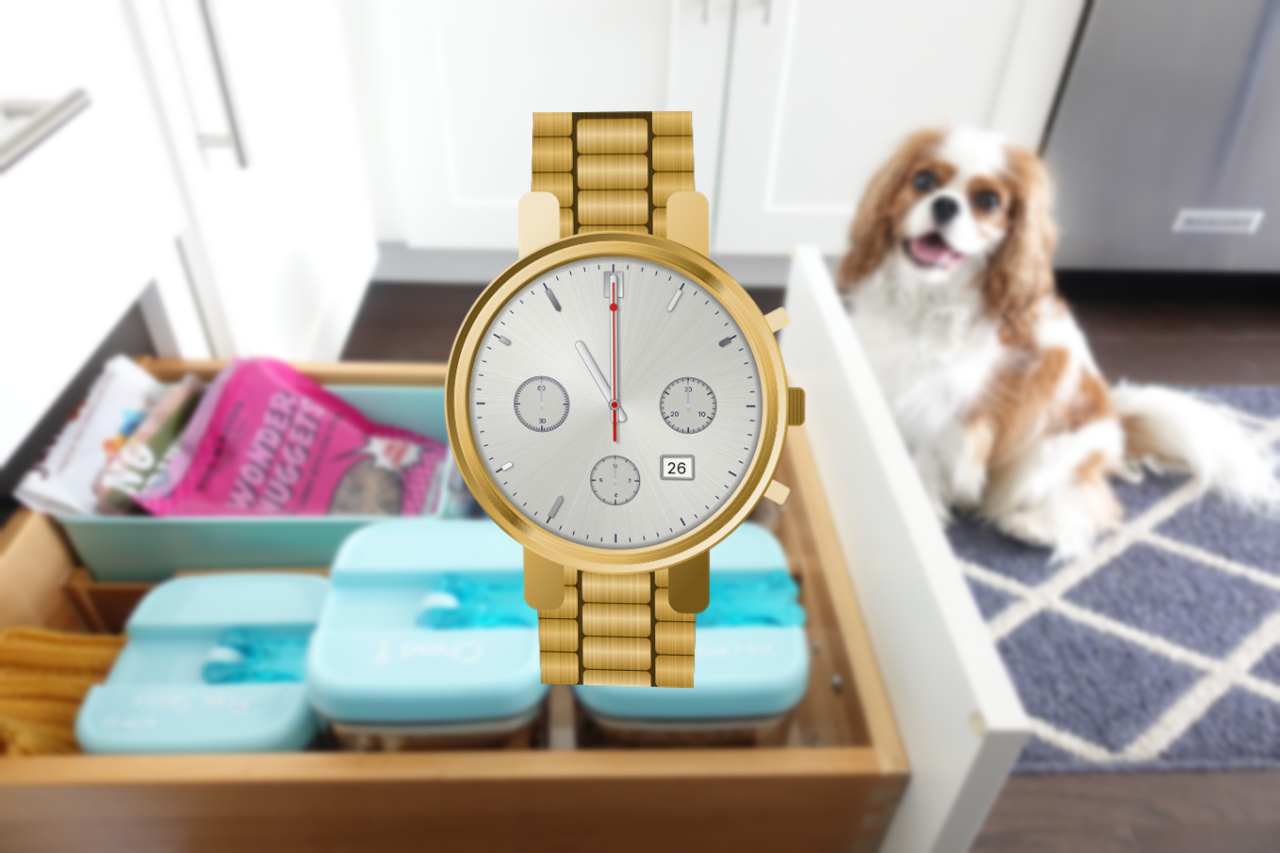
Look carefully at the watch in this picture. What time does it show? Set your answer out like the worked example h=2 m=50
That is h=11 m=0
